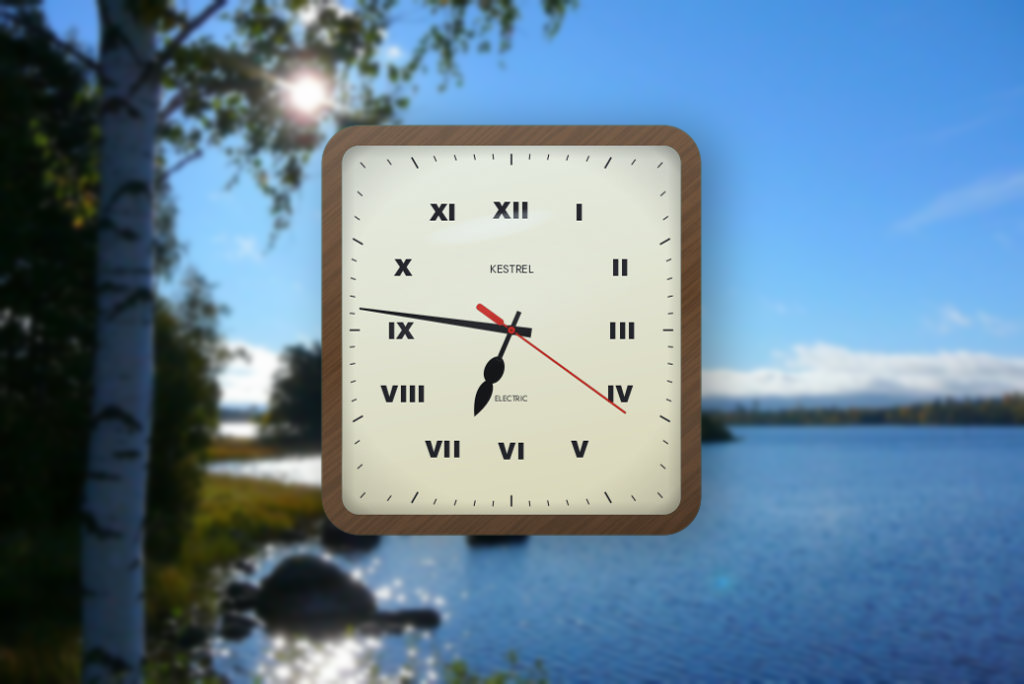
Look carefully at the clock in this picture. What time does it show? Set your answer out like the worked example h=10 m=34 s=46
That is h=6 m=46 s=21
